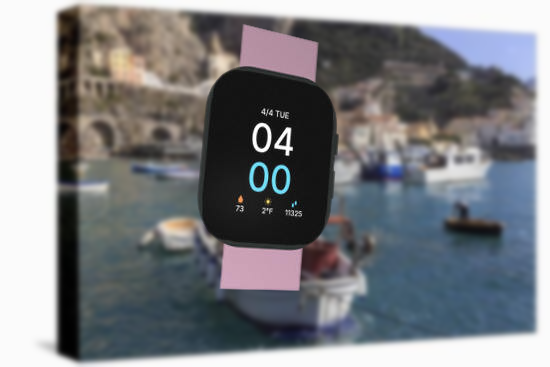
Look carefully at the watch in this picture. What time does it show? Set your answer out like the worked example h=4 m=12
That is h=4 m=0
